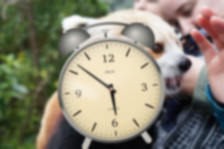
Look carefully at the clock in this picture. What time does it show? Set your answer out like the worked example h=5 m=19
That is h=5 m=52
